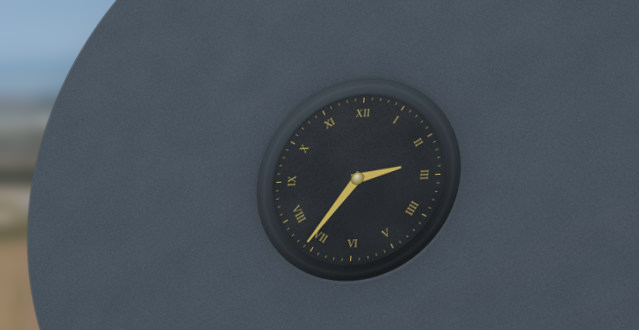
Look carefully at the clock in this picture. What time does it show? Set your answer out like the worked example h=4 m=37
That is h=2 m=36
